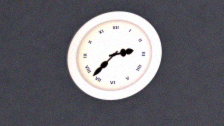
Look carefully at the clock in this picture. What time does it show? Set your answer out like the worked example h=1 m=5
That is h=2 m=37
